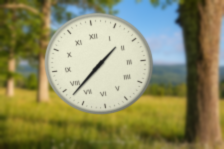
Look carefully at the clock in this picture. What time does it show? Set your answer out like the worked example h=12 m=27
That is h=1 m=38
